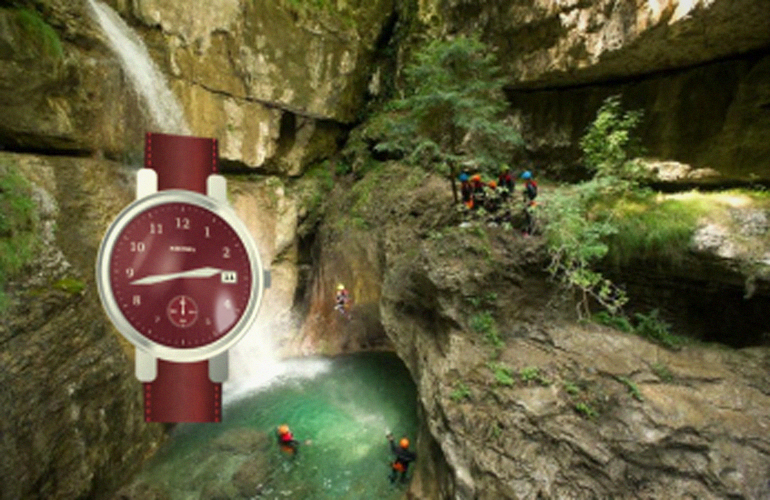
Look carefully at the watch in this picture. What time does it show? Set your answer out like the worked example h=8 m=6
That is h=2 m=43
